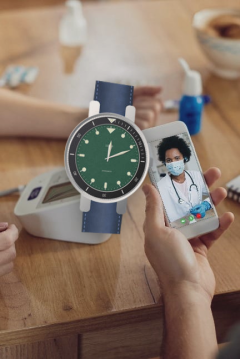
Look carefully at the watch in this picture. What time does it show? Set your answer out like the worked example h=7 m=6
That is h=12 m=11
